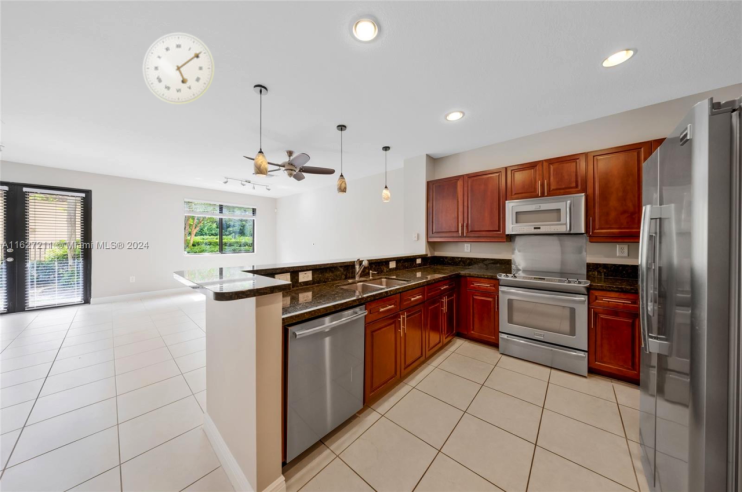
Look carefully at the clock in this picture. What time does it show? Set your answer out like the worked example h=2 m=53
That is h=5 m=9
